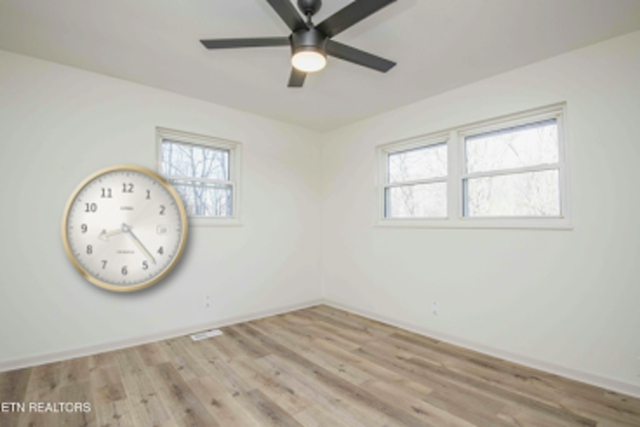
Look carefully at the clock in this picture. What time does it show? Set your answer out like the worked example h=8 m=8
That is h=8 m=23
